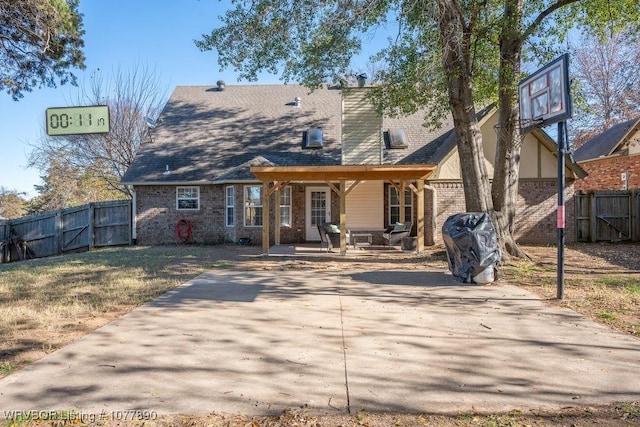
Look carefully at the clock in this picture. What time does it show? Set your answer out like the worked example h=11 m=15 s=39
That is h=0 m=11 s=17
